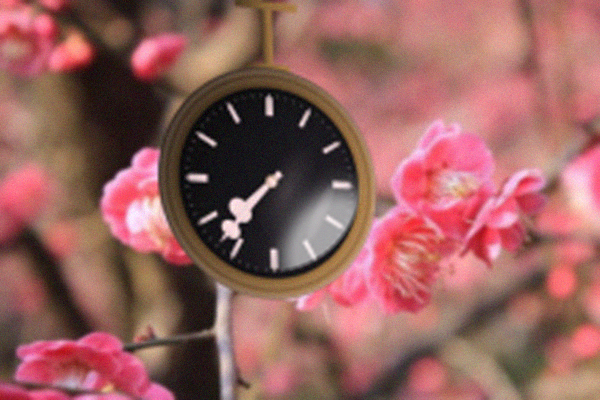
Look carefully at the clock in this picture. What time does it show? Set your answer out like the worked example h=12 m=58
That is h=7 m=37
